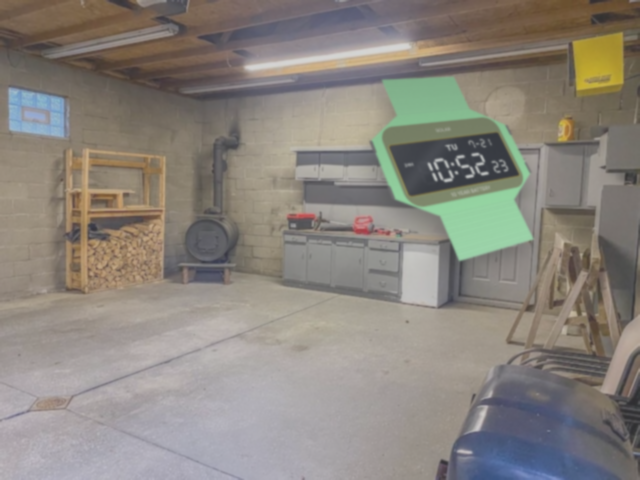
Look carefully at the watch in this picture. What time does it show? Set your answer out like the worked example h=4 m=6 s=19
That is h=10 m=52 s=23
